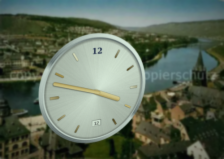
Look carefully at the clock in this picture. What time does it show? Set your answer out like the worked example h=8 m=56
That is h=3 m=48
